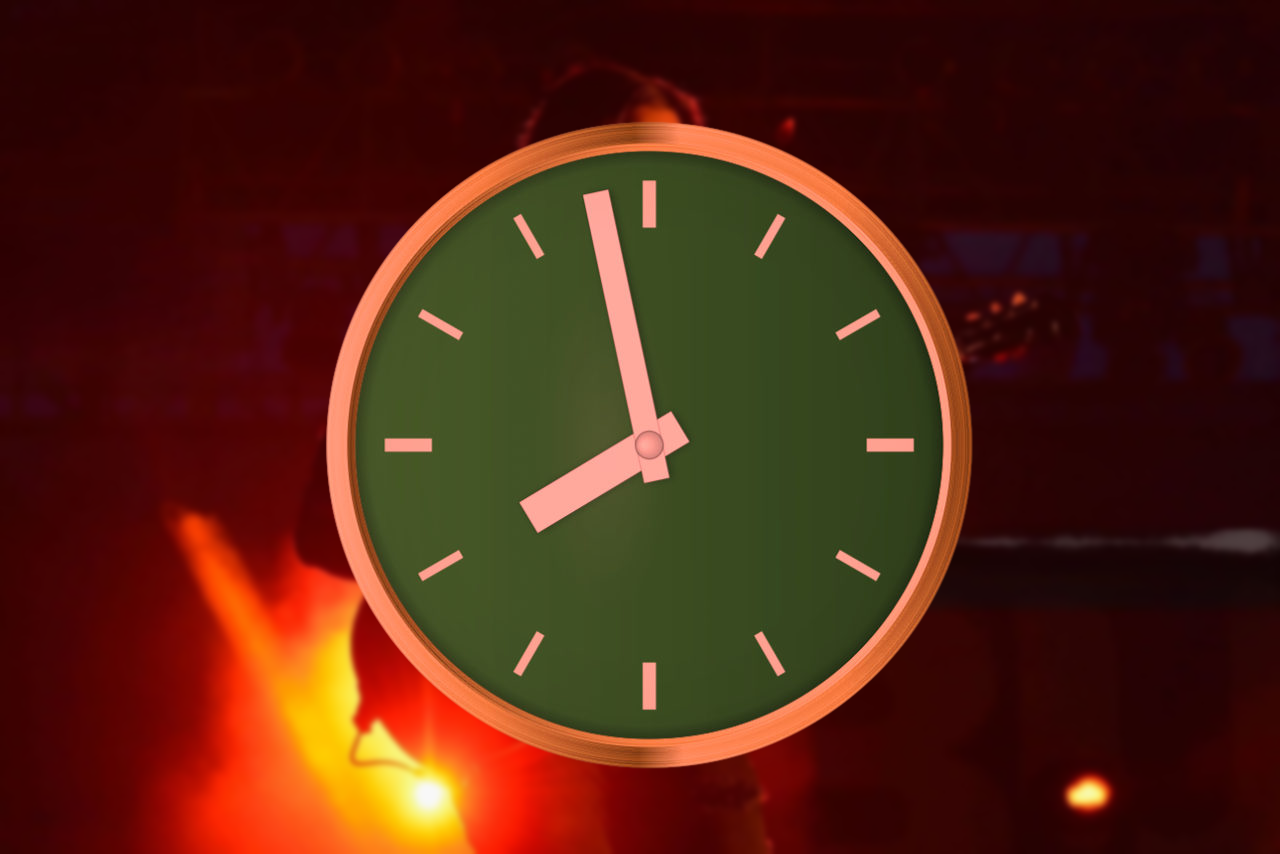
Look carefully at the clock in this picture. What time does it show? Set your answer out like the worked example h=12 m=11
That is h=7 m=58
